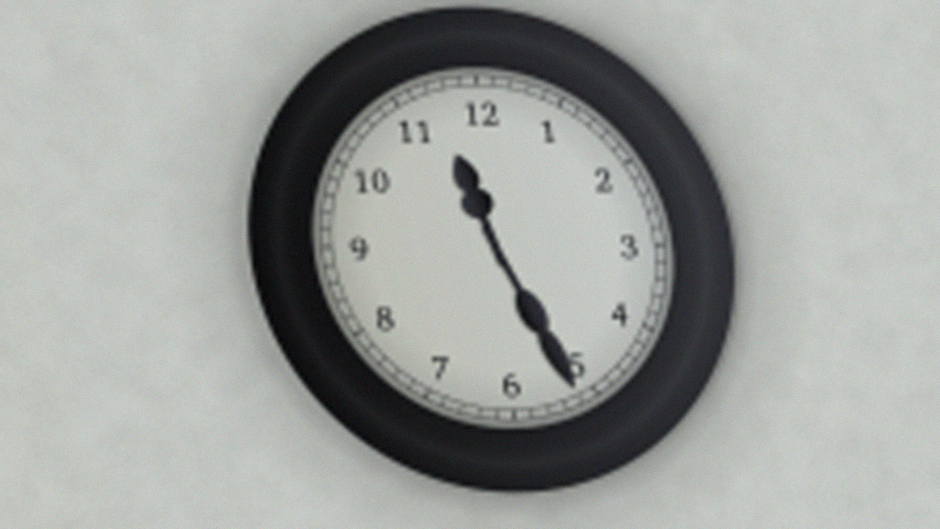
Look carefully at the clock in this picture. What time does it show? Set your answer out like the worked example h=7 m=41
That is h=11 m=26
